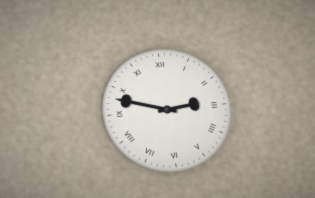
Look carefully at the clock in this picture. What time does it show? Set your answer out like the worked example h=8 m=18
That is h=2 m=48
